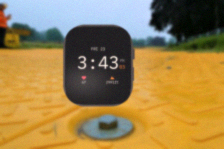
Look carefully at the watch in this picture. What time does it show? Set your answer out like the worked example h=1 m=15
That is h=3 m=43
